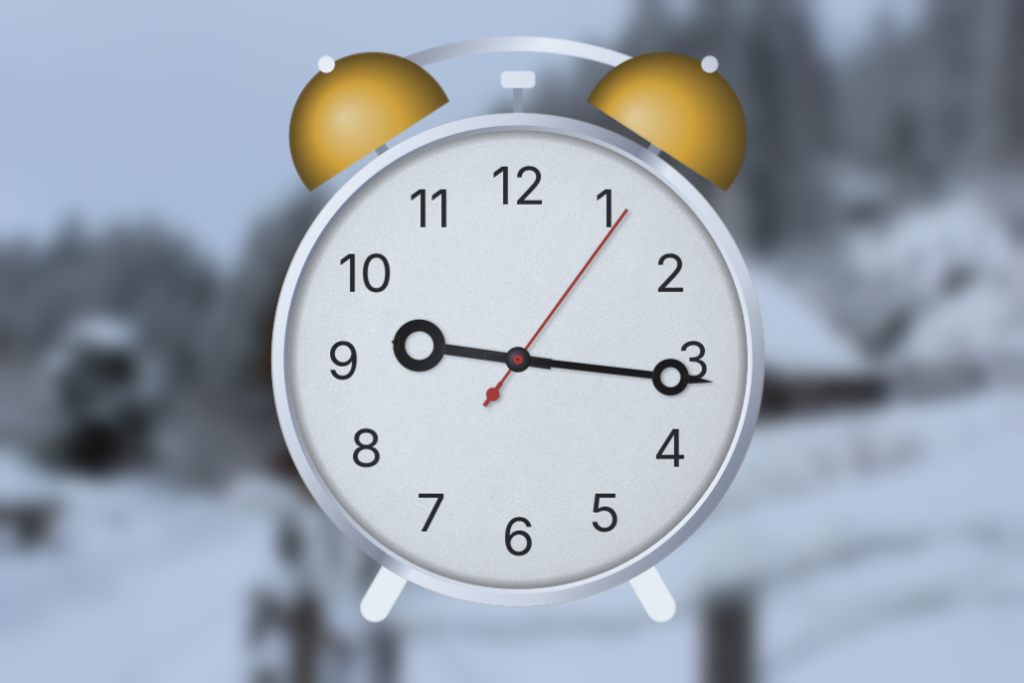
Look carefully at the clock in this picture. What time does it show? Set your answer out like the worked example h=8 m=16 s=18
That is h=9 m=16 s=6
